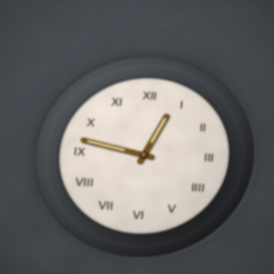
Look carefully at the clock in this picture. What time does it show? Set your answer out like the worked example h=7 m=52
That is h=12 m=47
